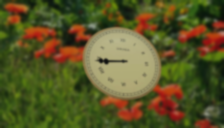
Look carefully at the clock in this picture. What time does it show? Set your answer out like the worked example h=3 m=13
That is h=8 m=44
